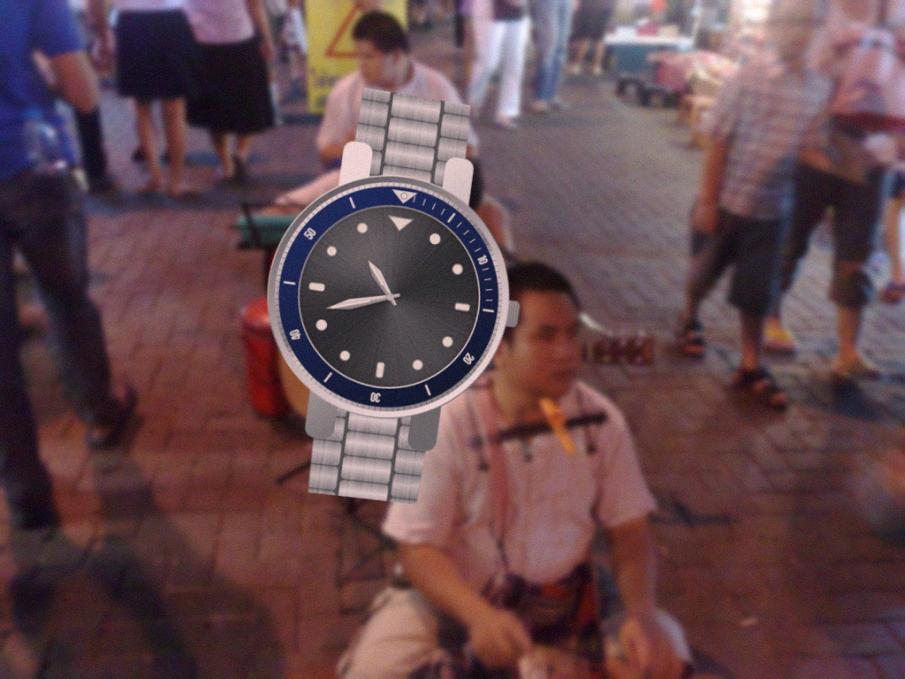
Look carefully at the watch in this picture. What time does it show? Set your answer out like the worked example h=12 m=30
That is h=10 m=42
